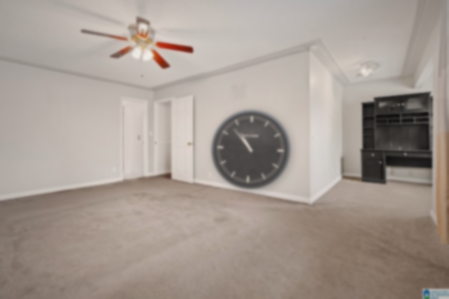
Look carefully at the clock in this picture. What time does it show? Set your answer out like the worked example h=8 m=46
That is h=10 m=53
